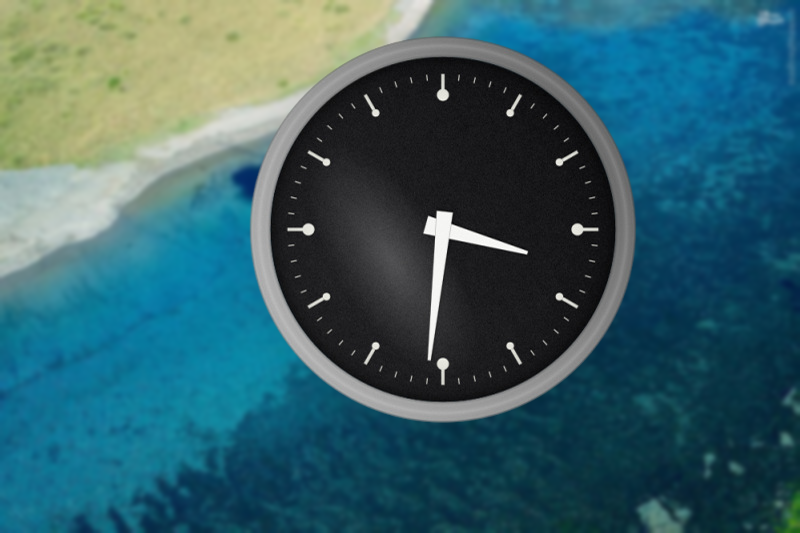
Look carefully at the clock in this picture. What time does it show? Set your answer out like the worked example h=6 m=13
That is h=3 m=31
